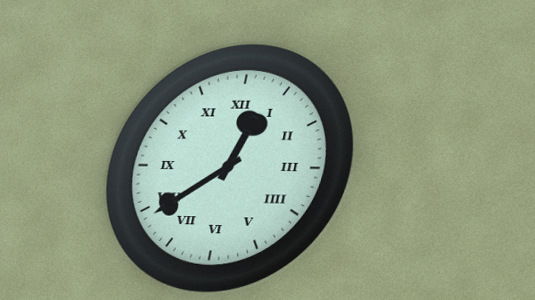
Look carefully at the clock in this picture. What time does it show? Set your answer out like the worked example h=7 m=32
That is h=12 m=39
